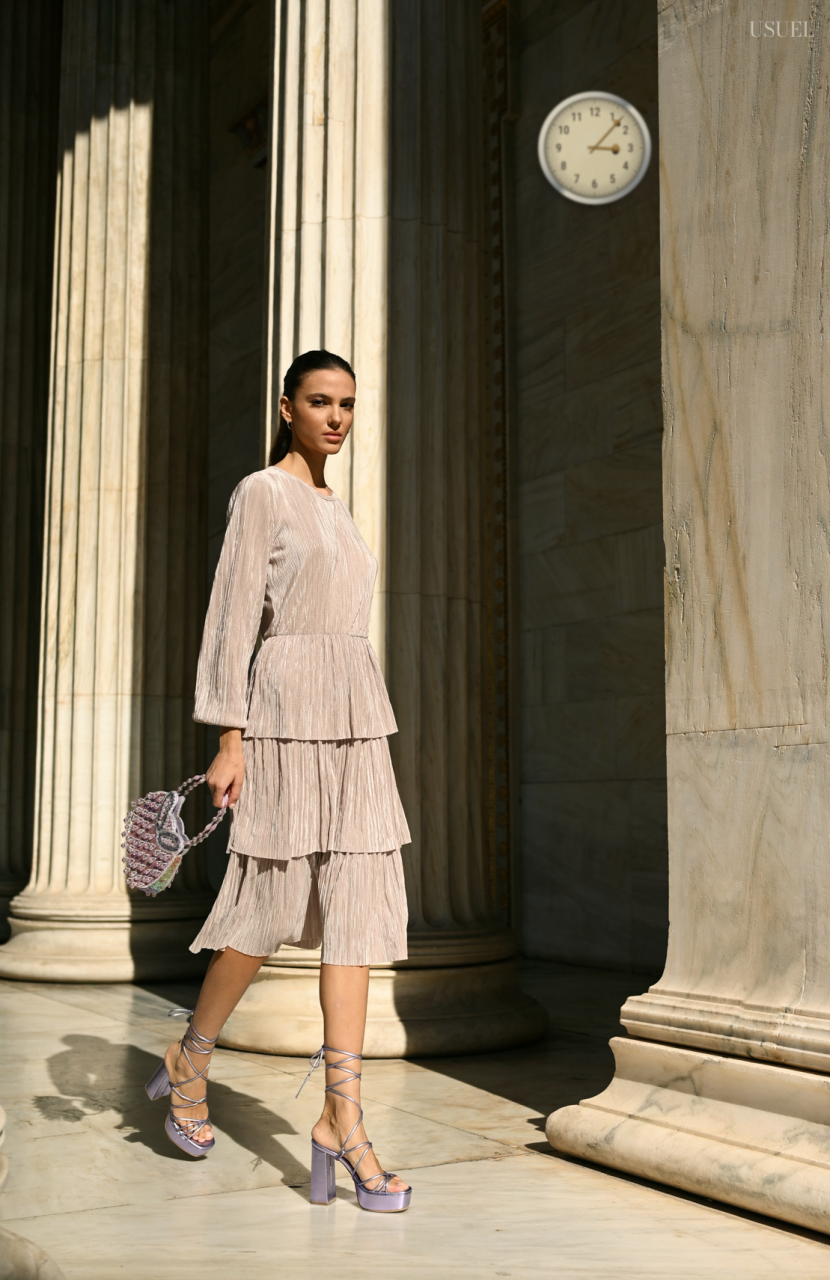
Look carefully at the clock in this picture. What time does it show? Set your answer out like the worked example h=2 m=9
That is h=3 m=7
